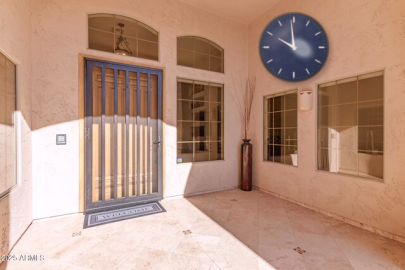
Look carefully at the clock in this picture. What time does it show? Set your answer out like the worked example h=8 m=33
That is h=9 m=59
